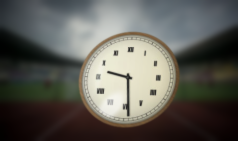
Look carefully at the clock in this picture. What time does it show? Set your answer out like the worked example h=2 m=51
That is h=9 m=29
